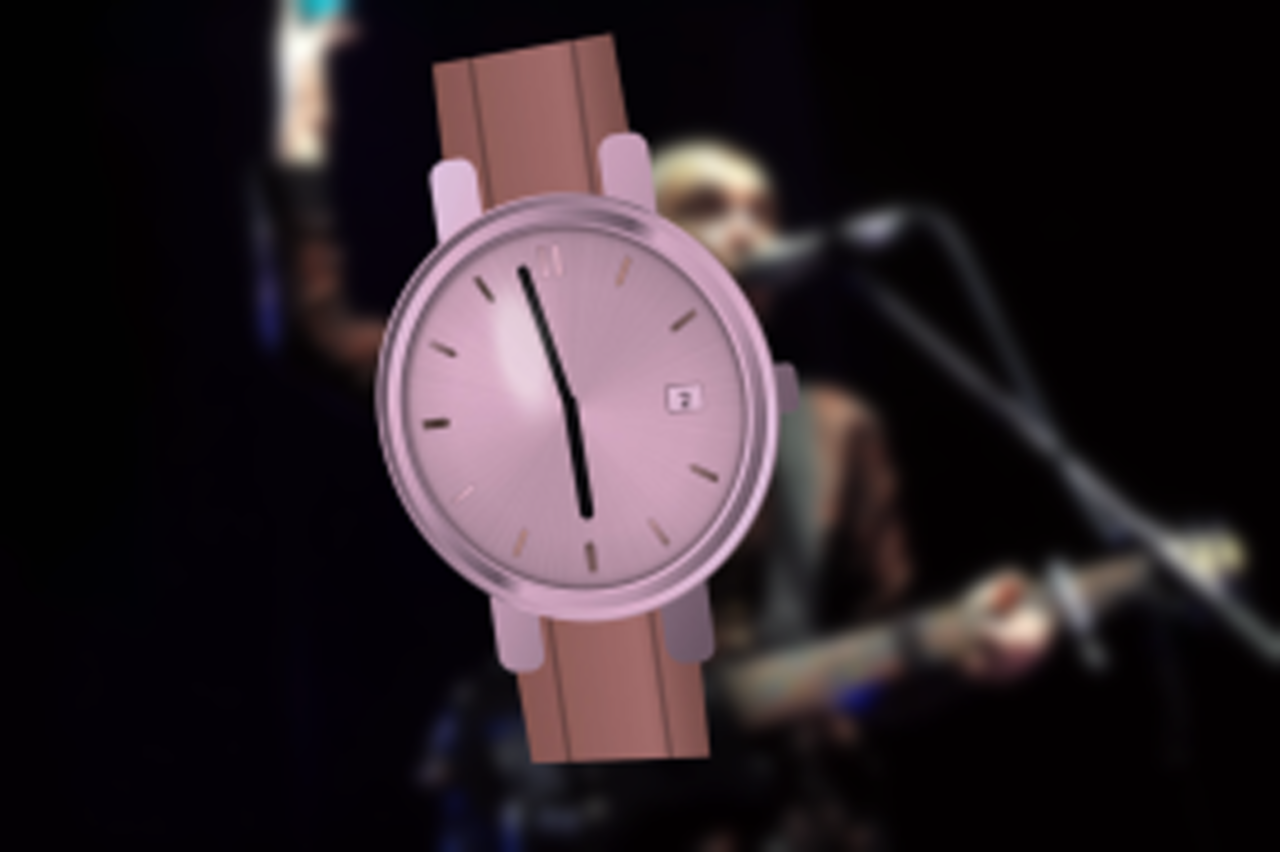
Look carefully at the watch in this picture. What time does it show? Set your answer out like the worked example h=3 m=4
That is h=5 m=58
